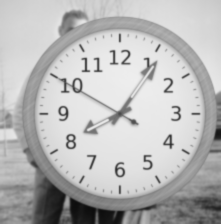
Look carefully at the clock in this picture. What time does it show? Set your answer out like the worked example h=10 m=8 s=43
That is h=8 m=5 s=50
